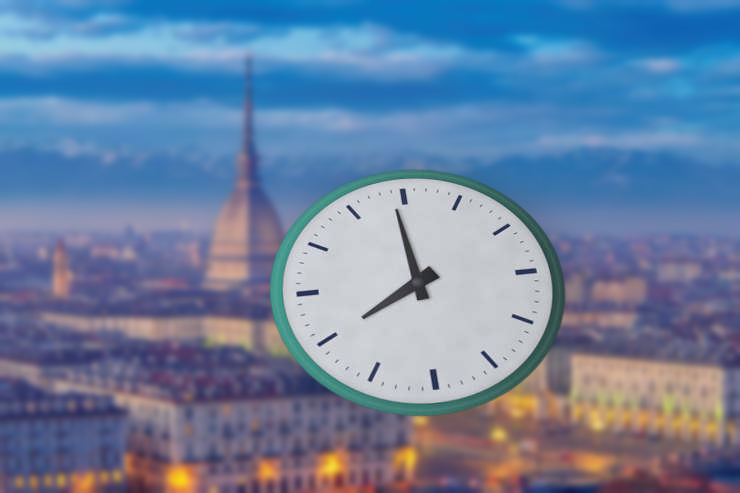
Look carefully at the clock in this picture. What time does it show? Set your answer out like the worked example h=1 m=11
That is h=7 m=59
